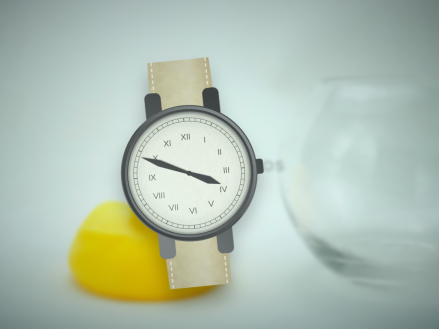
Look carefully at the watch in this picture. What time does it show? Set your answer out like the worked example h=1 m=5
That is h=3 m=49
